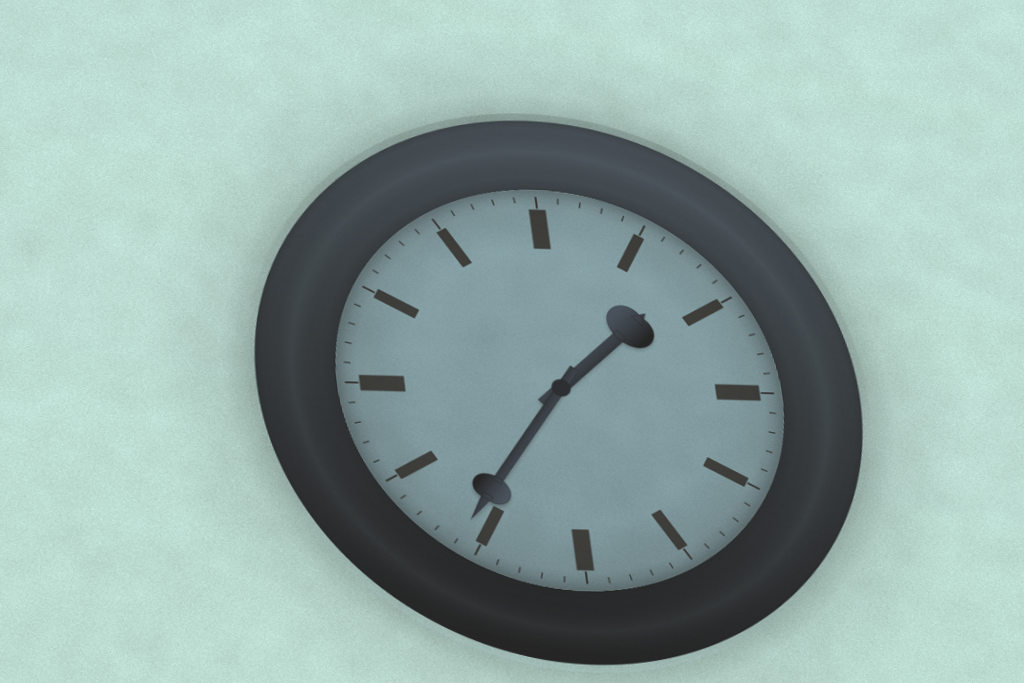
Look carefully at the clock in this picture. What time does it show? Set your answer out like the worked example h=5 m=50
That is h=1 m=36
